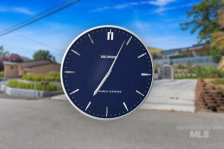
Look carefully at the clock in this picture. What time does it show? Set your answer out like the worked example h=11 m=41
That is h=7 m=4
